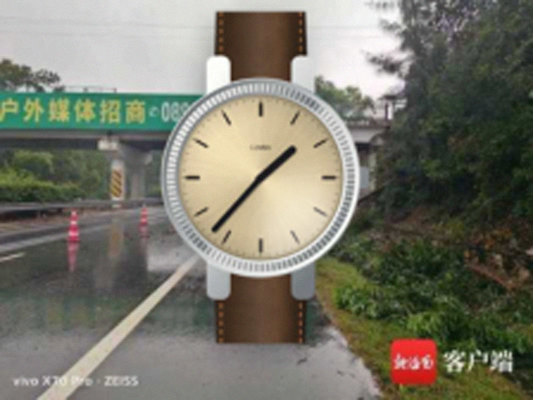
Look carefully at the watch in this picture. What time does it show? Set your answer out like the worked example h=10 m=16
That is h=1 m=37
